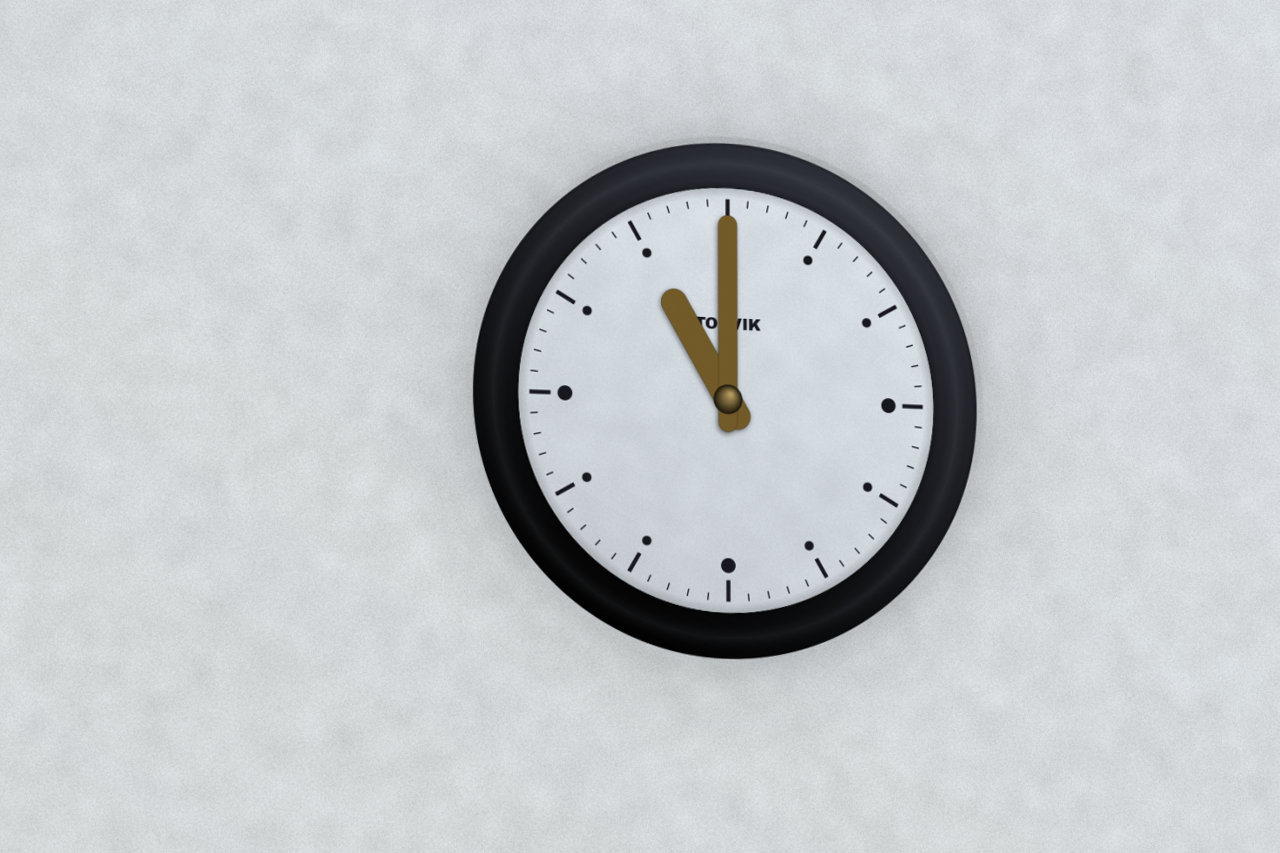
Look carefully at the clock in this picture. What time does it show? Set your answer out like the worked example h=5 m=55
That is h=11 m=0
